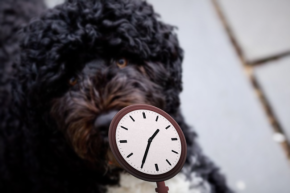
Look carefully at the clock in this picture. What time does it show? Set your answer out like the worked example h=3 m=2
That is h=1 m=35
